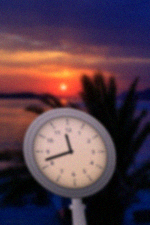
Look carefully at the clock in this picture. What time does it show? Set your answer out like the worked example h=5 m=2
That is h=11 m=42
